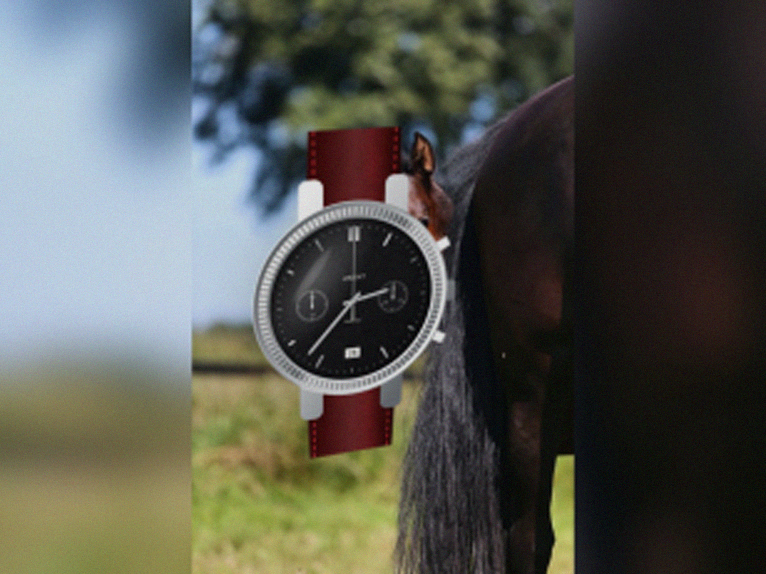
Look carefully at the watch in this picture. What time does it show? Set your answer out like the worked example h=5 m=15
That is h=2 m=37
